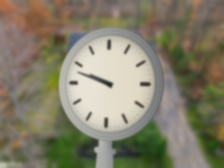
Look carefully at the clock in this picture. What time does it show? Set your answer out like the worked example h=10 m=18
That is h=9 m=48
